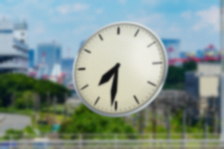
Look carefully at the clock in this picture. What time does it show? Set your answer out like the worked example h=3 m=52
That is h=7 m=31
